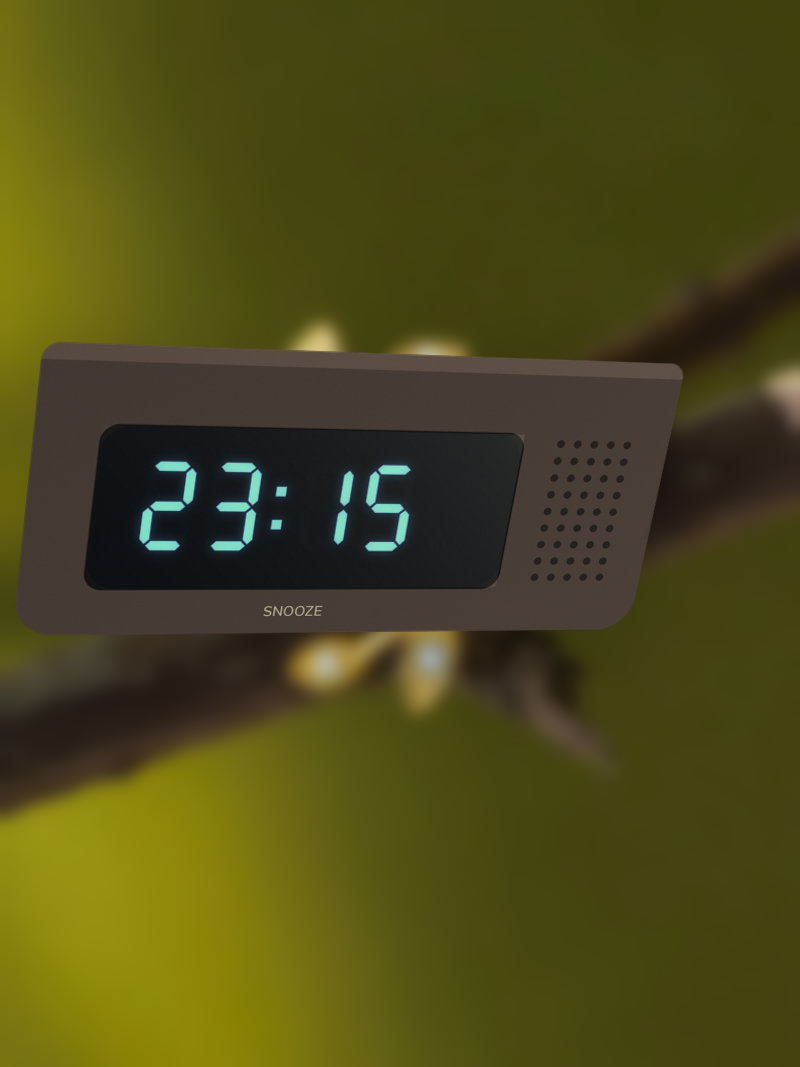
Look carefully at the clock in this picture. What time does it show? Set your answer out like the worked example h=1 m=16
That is h=23 m=15
